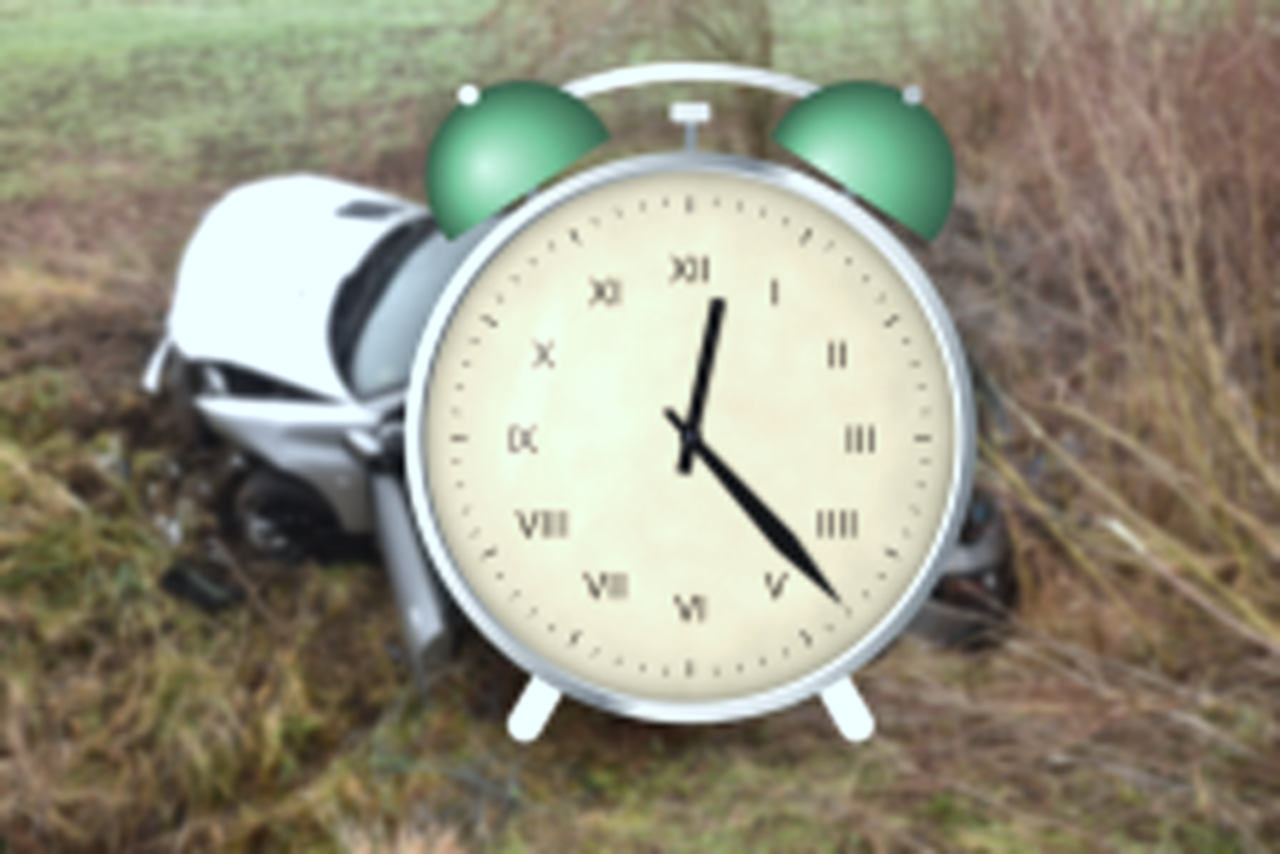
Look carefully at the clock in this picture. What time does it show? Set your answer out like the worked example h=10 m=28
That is h=12 m=23
